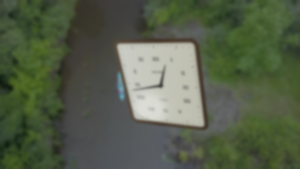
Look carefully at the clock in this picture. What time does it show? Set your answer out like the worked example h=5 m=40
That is h=12 m=43
